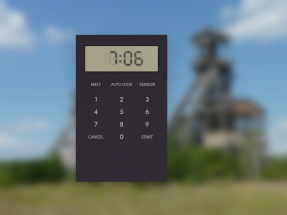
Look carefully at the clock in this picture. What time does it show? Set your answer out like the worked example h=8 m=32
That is h=7 m=6
